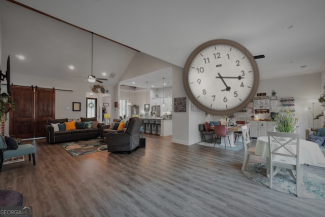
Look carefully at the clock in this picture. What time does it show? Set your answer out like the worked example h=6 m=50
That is h=5 m=17
